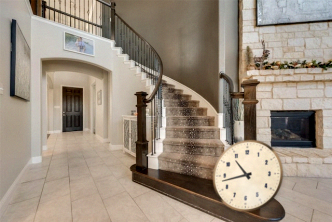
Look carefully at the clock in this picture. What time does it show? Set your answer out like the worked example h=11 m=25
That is h=10 m=43
